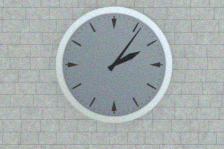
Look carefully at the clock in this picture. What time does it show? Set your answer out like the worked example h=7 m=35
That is h=2 m=6
